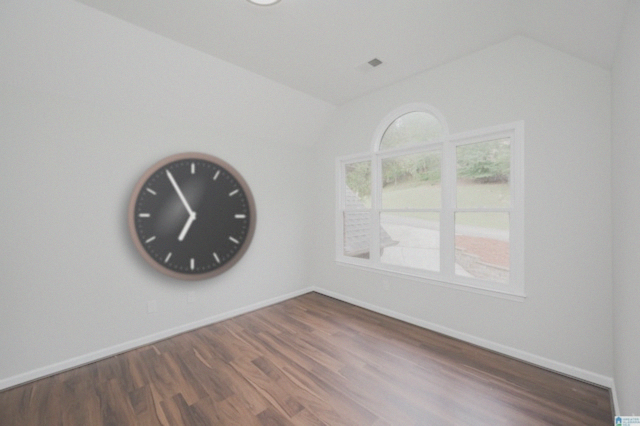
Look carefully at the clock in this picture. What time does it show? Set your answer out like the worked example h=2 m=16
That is h=6 m=55
